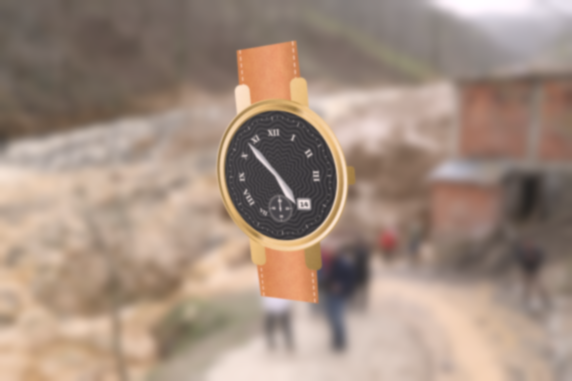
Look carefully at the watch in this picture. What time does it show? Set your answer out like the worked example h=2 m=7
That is h=4 m=53
